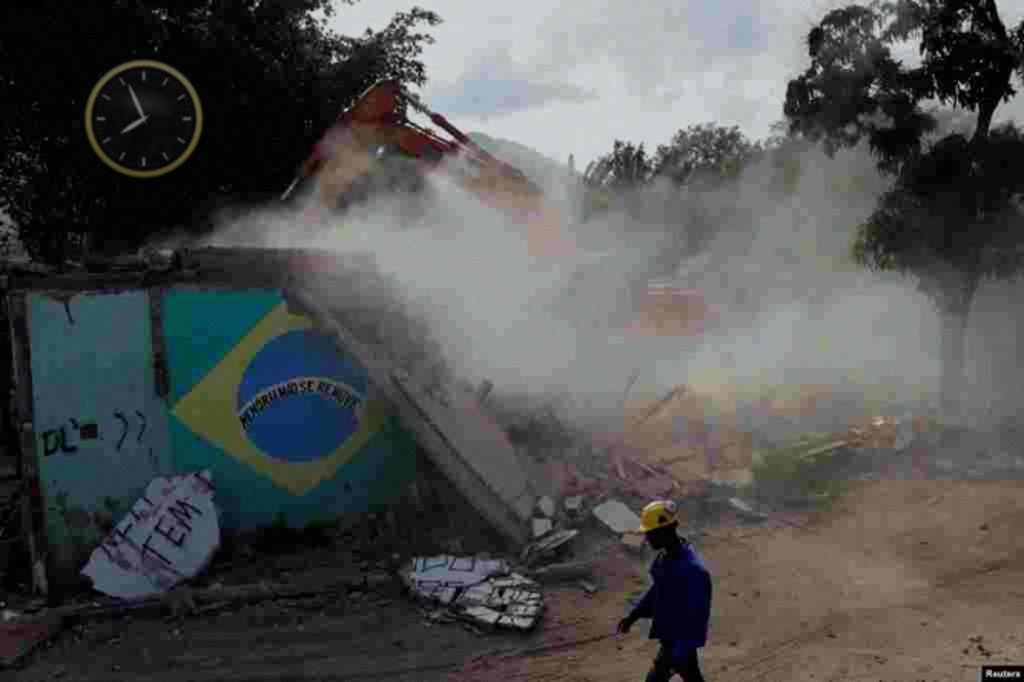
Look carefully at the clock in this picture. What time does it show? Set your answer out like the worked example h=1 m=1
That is h=7 m=56
